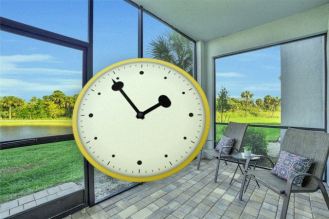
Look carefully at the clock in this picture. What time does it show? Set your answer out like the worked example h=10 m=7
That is h=1 m=54
